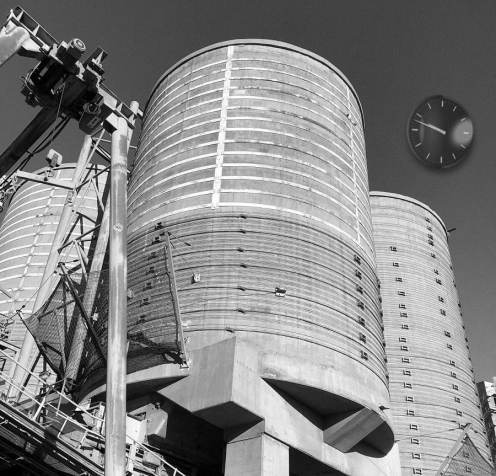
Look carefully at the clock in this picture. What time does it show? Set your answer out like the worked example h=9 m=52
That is h=9 m=48
